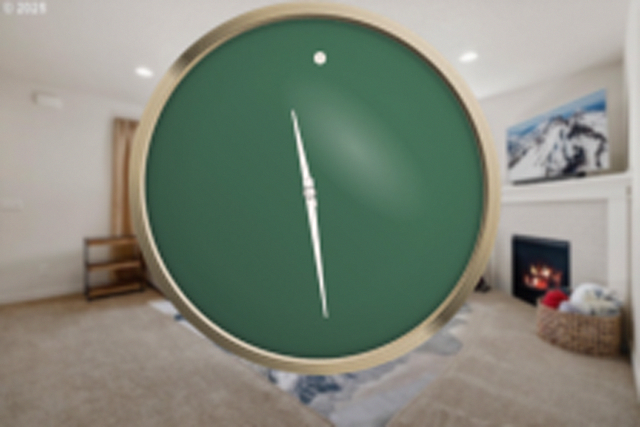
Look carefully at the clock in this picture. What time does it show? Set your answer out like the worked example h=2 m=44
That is h=11 m=28
